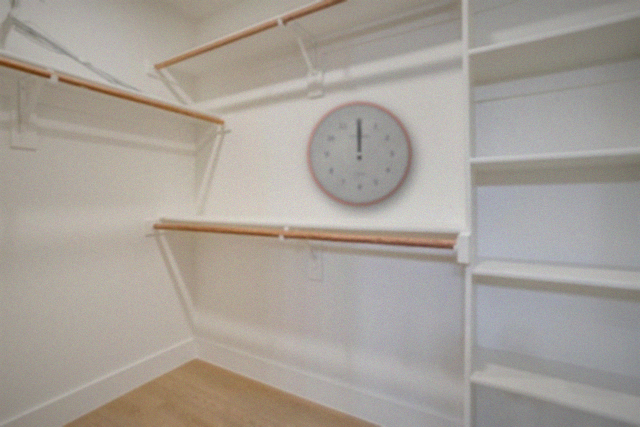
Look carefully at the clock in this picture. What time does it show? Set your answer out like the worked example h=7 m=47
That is h=12 m=0
